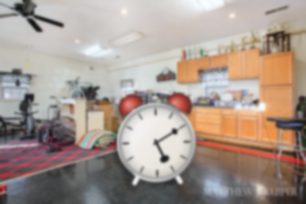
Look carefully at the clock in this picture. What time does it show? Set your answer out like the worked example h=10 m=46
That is h=5 m=10
